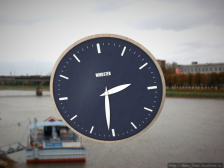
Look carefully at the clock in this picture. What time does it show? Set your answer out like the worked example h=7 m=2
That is h=2 m=31
